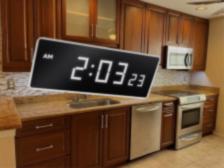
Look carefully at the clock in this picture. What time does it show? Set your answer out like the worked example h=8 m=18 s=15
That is h=2 m=3 s=23
